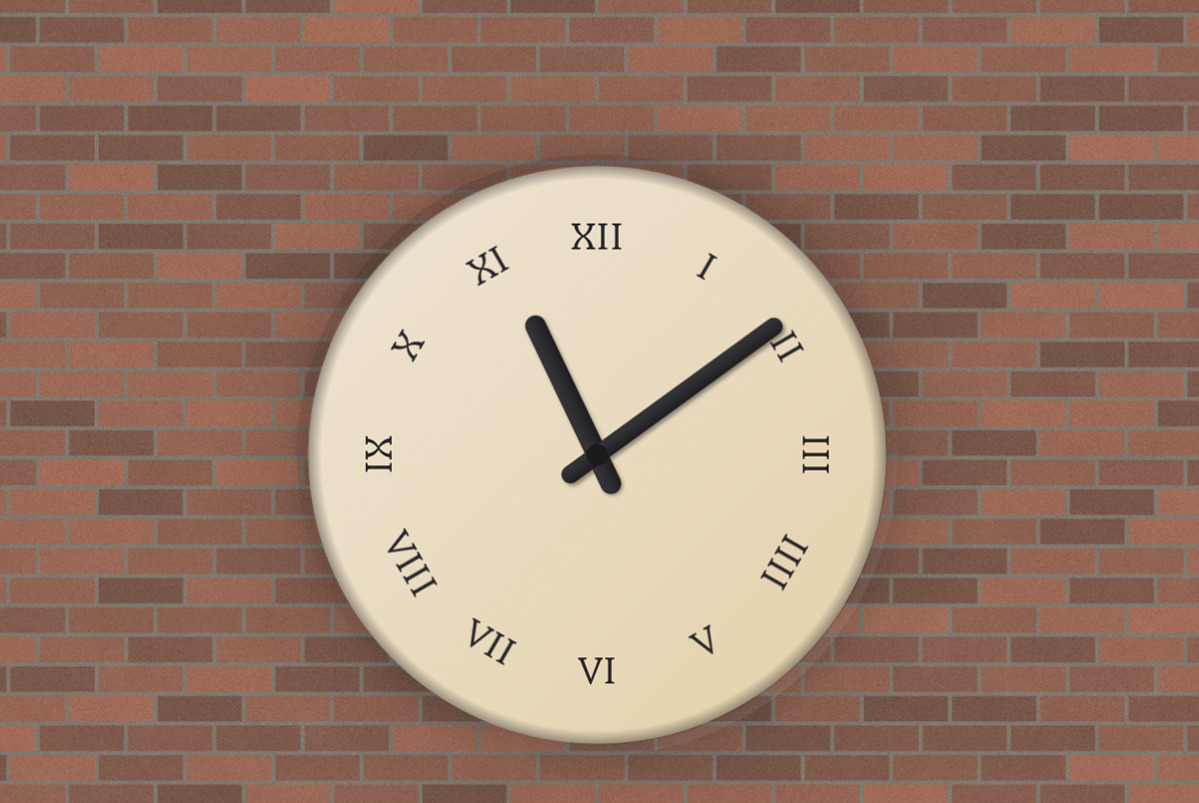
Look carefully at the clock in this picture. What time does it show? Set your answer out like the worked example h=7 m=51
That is h=11 m=9
